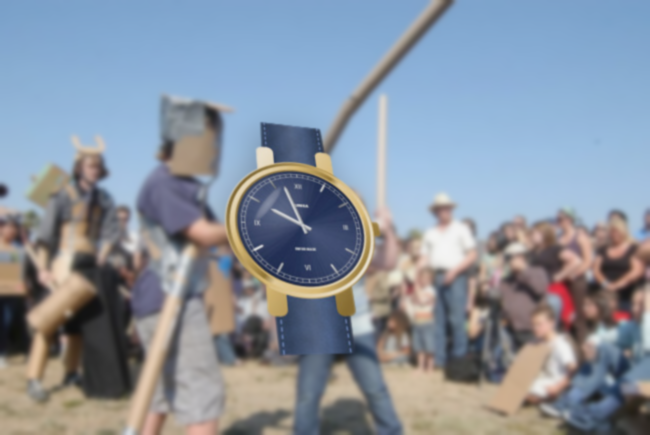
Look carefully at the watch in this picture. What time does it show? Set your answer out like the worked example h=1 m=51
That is h=9 m=57
